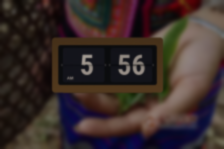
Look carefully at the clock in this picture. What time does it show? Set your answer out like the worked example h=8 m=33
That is h=5 m=56
